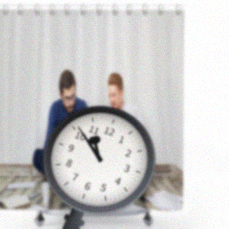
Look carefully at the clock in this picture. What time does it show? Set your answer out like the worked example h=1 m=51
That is h=10 m=51
